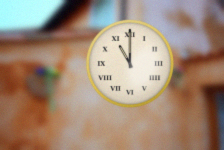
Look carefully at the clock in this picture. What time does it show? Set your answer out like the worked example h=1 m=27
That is h=11 m=0
